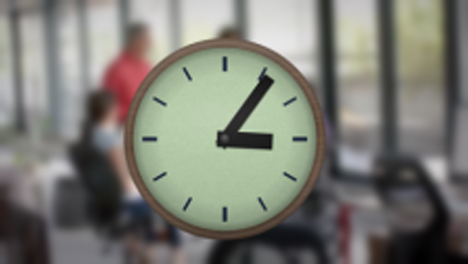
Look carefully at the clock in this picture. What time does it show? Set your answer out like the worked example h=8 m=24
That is h=3 m=6
